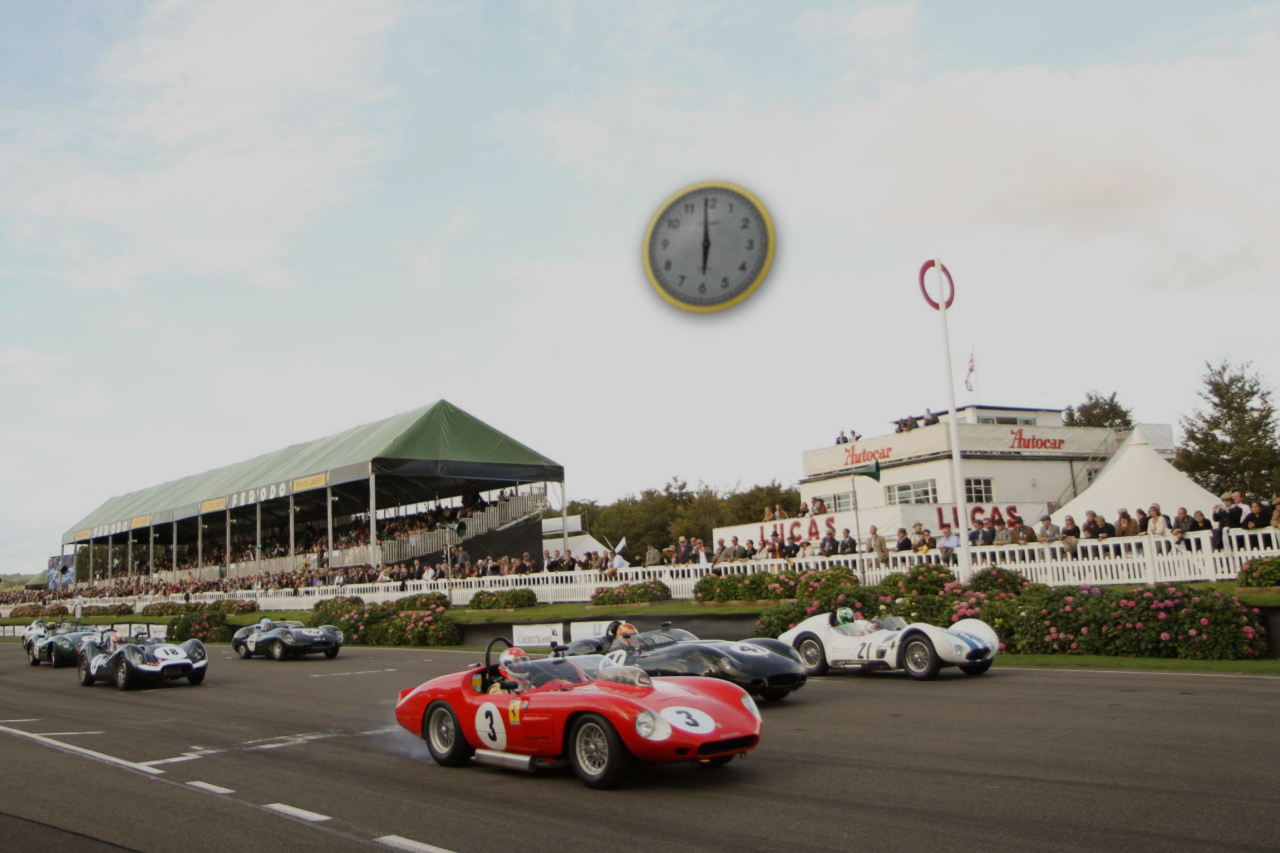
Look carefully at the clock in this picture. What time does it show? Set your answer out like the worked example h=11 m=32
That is h=5 m=59
